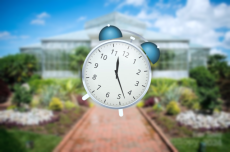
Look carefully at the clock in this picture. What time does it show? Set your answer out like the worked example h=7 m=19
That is h=11 m=23
